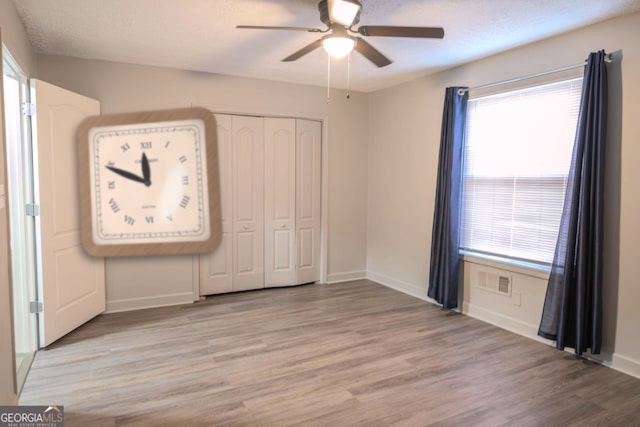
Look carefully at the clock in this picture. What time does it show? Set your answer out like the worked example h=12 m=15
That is h=11 m=49
